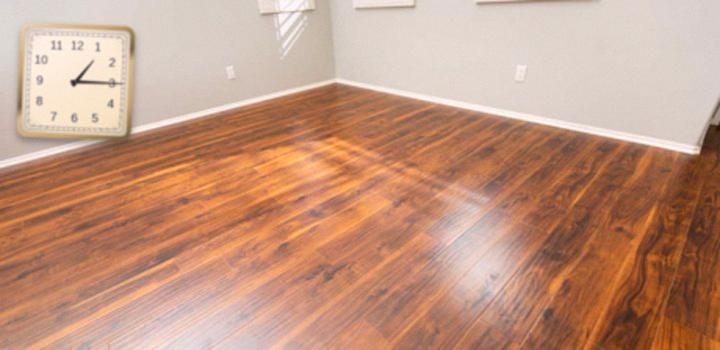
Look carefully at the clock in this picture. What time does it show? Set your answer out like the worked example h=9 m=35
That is h=1 m=15
